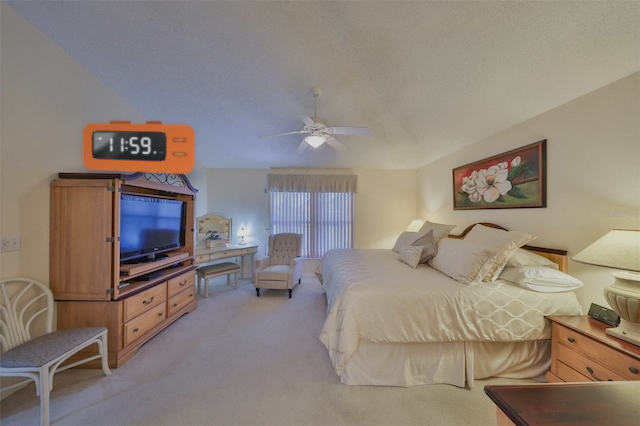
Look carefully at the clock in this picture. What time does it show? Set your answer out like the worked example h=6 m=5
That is h=11 m=59
